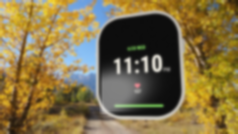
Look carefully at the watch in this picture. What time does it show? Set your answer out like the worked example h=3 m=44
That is h=11 m=10
